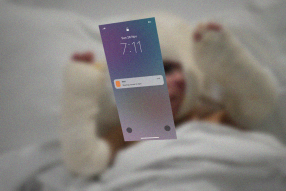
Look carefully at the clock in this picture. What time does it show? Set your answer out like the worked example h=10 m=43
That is h=7 m=11
